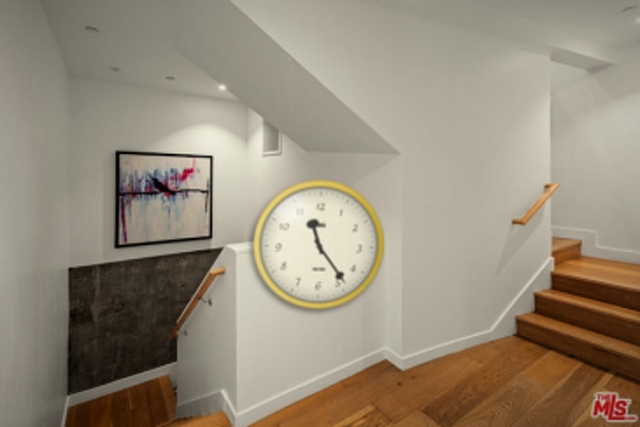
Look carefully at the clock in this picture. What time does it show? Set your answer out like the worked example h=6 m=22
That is h=11 m=24
